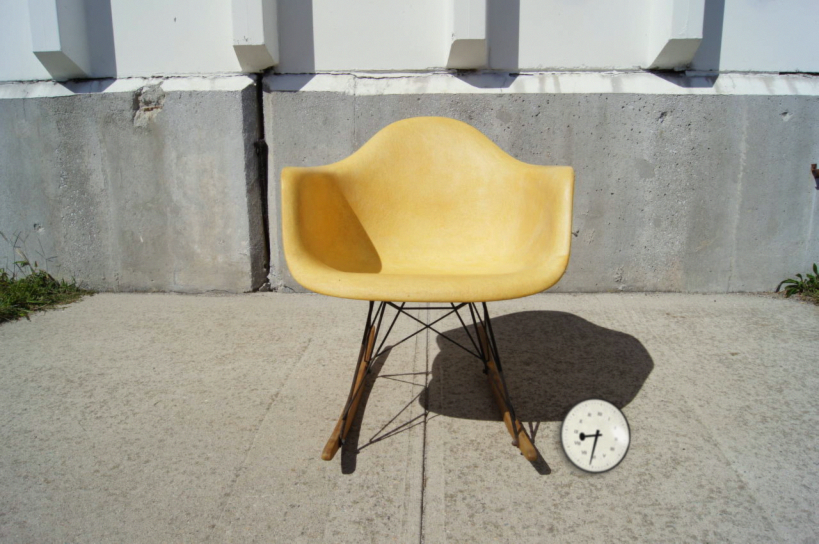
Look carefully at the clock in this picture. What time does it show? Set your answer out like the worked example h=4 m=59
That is h=8 m=31
